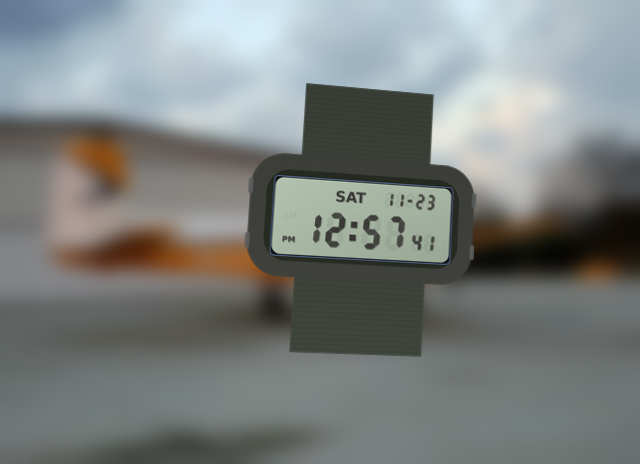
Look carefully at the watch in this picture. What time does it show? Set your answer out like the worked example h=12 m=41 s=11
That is h=12 m=57 s=41
